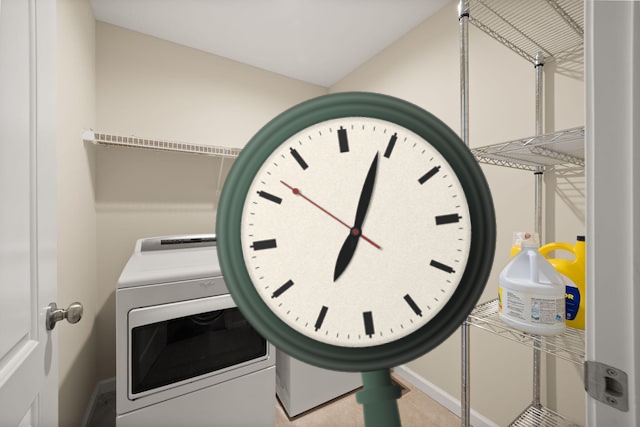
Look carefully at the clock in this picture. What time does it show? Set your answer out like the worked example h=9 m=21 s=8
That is h=7 m=3 s=52
